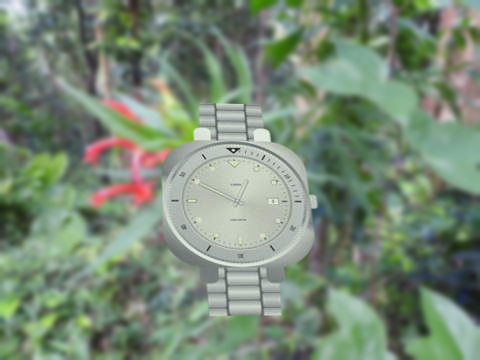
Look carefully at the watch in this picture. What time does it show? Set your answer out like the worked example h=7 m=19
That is h=12 m=50
